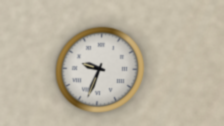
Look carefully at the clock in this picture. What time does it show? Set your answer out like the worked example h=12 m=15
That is h=9 m=33
